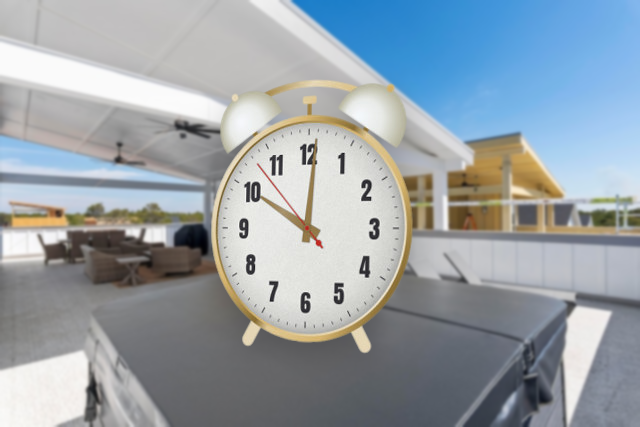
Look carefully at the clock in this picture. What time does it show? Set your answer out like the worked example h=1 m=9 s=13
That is h=10 m=0 s=53
